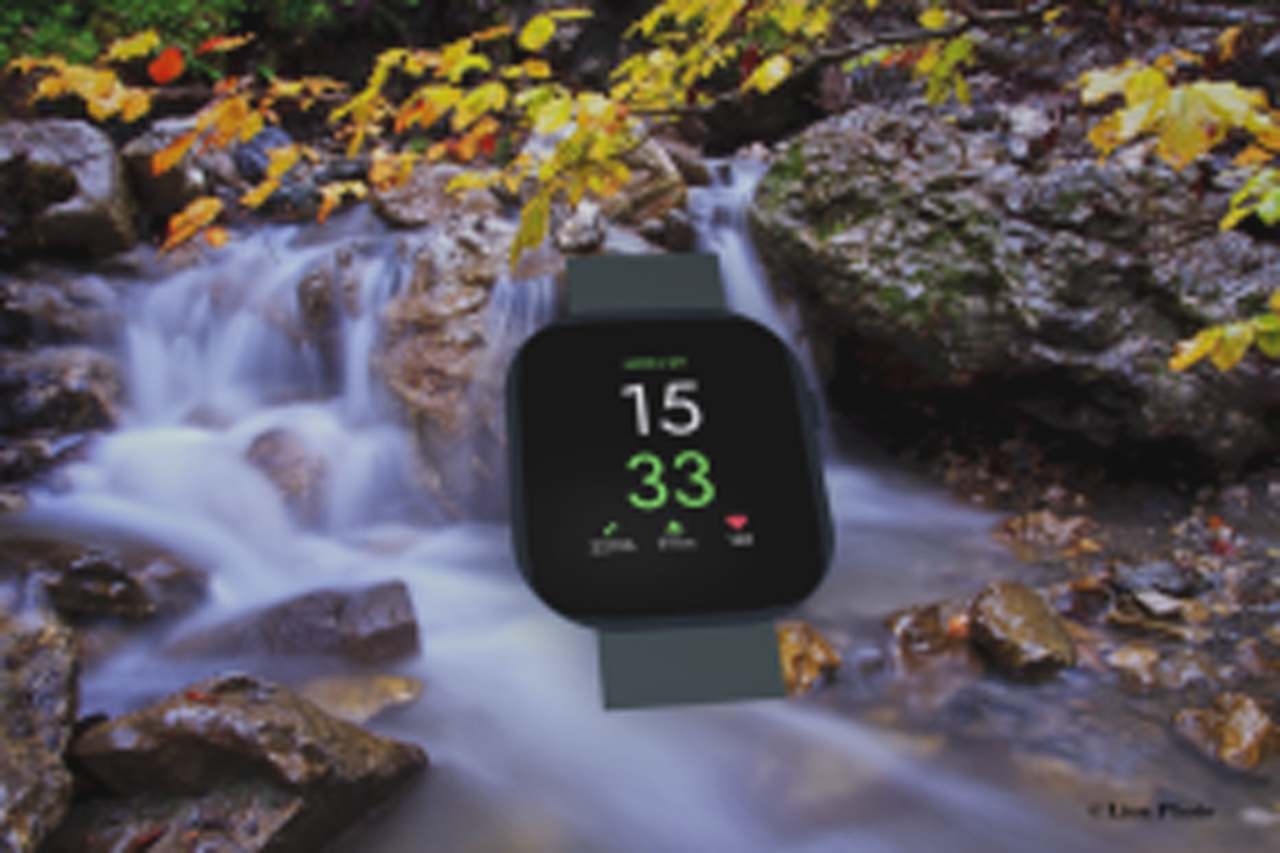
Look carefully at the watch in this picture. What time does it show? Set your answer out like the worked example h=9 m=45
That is h=15 m=33
